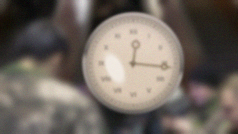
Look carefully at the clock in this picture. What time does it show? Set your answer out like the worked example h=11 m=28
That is h=12 m=16
